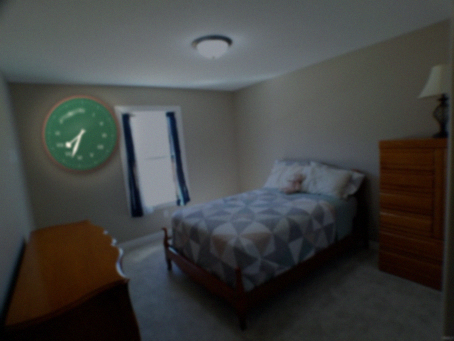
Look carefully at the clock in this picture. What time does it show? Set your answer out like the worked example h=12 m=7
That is h=7 m=33
